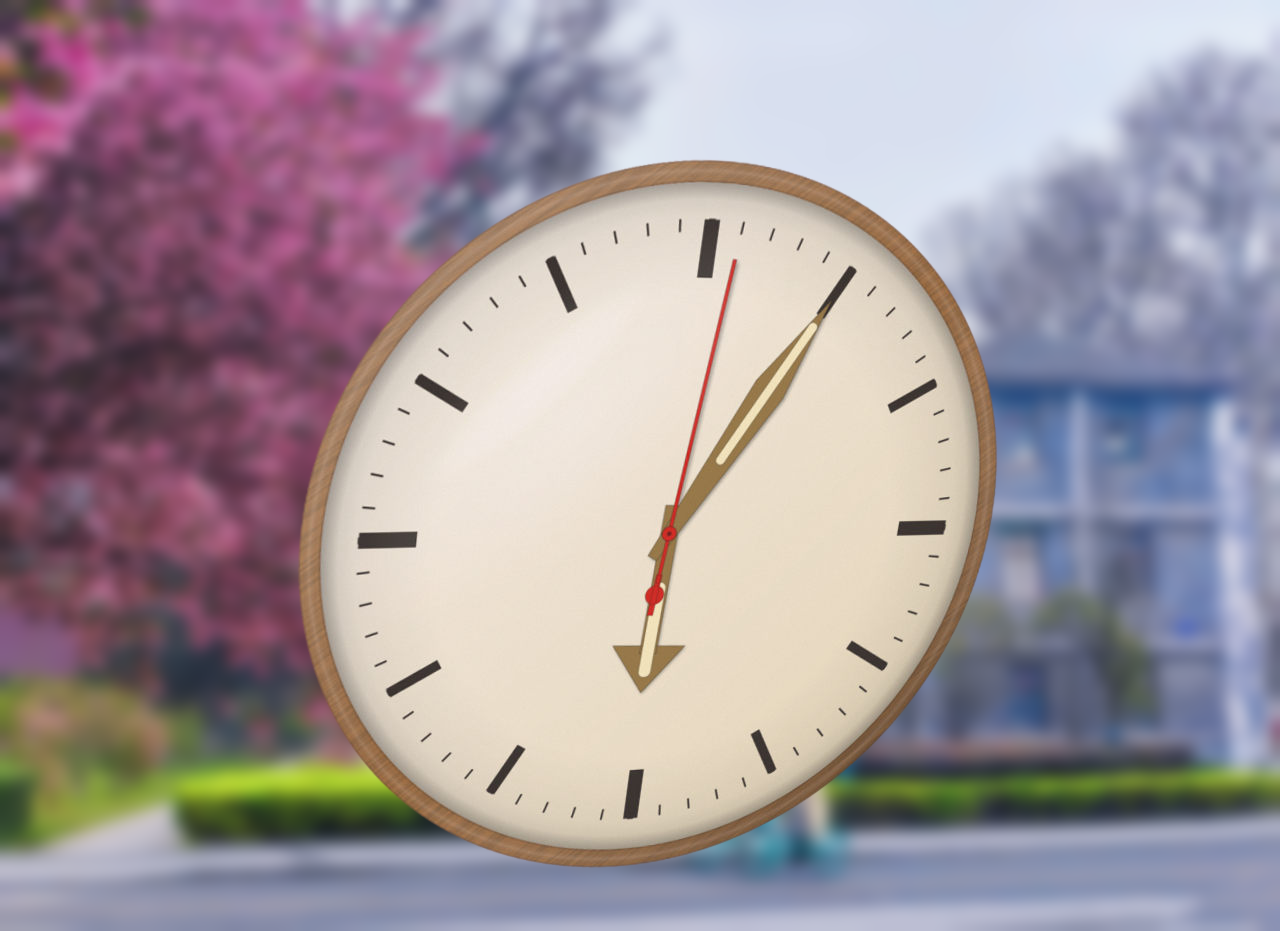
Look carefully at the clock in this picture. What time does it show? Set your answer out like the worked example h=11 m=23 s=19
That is h=6 m=5 s=1
